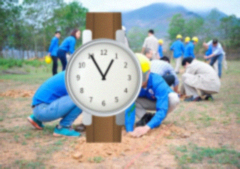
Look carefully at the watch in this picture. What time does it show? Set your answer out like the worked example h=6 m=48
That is h=12 m=55
